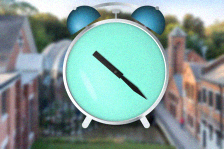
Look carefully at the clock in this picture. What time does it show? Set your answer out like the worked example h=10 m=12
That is h=10 m=22
